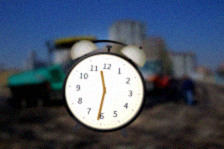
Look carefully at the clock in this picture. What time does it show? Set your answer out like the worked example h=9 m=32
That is h=11 m=31
